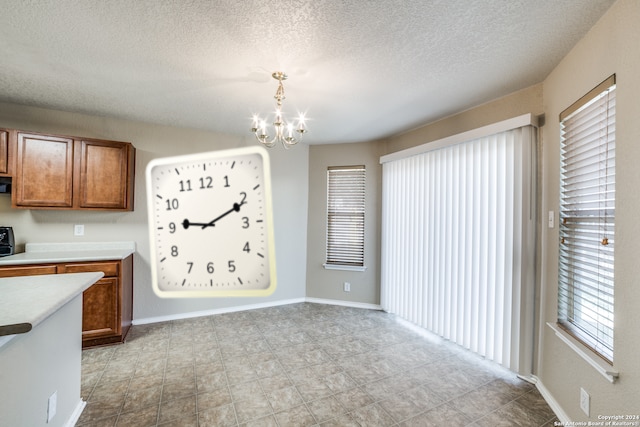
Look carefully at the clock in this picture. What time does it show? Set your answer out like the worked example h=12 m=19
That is h=9 m=11
